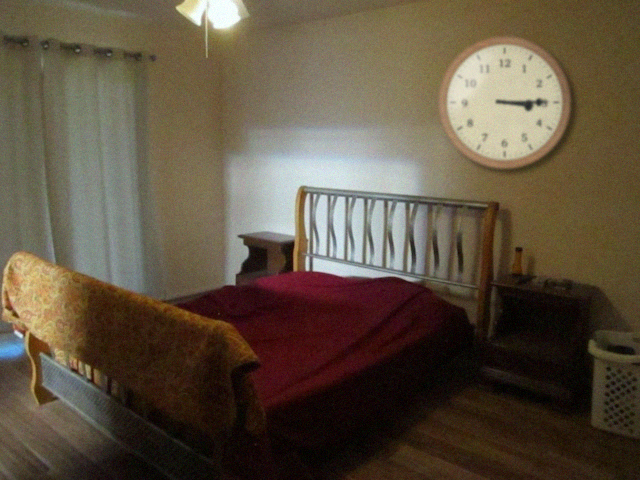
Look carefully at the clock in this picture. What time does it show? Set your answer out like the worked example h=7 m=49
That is h=3 m=15
